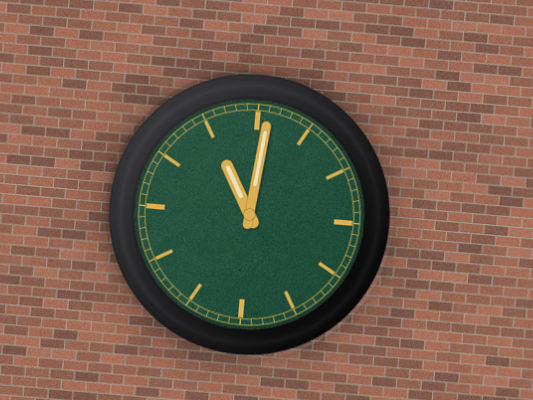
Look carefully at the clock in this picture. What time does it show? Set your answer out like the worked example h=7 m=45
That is h=11 m=1
